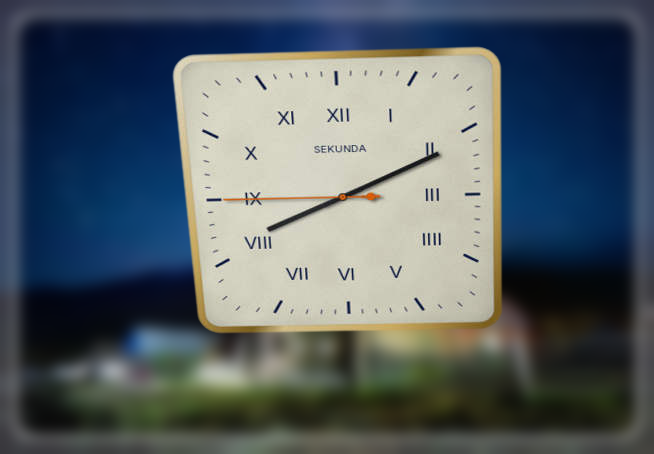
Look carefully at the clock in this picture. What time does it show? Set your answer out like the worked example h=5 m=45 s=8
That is h=8 m=10 s=45
